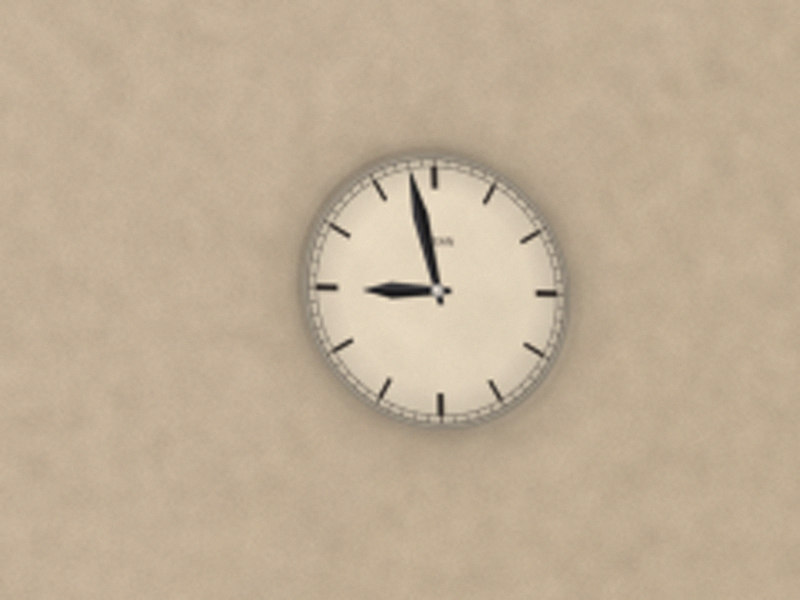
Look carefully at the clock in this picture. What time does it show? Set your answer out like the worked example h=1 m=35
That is h=8 m=58
